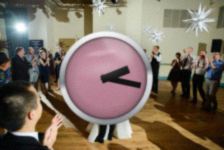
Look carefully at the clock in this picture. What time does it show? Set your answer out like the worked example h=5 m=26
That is h=2 m=17
